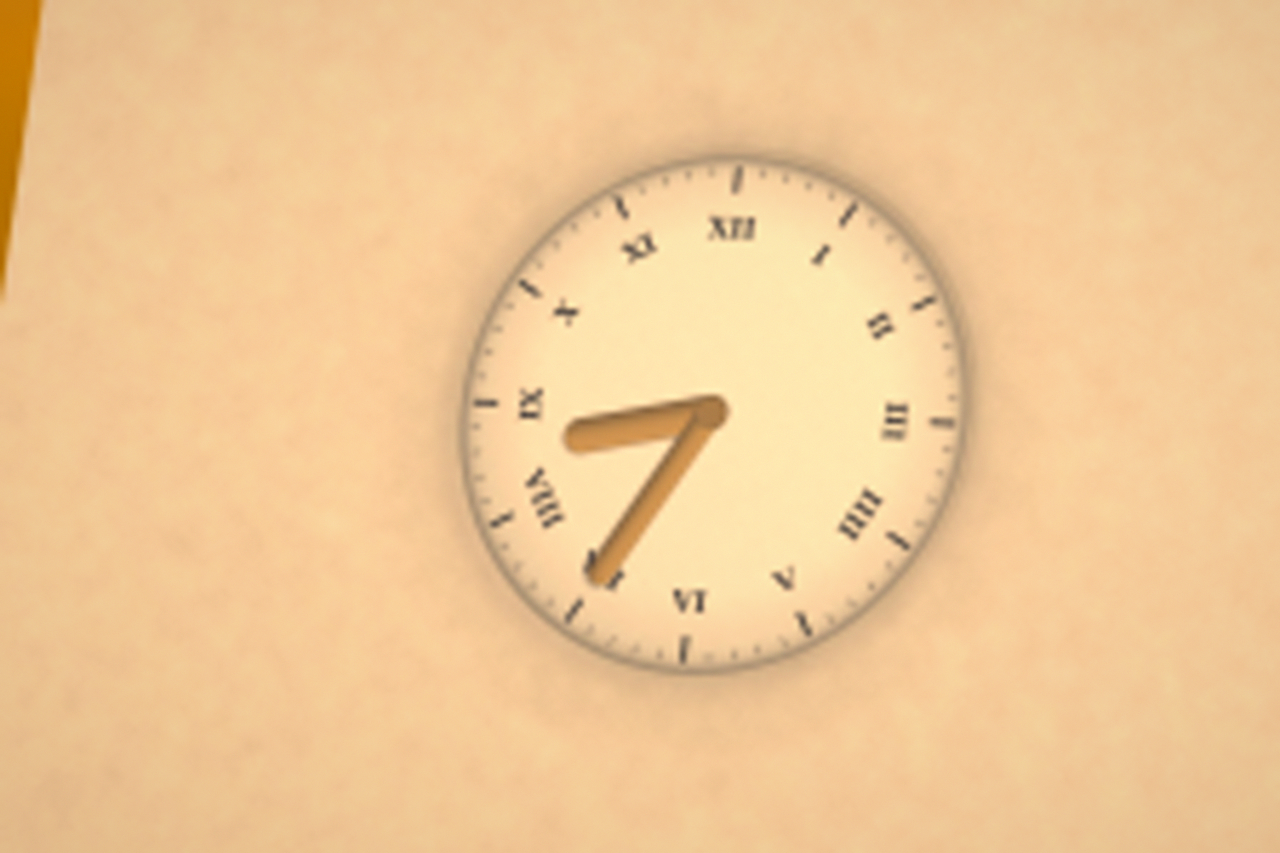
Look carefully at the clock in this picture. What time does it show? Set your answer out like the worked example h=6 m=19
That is h=8 m=35
